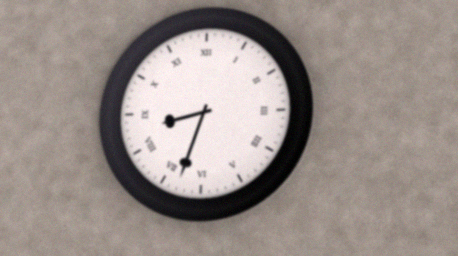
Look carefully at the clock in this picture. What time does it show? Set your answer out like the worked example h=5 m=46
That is h=8 m=33
